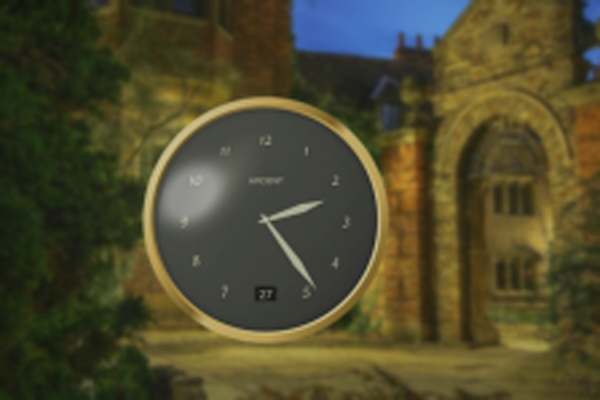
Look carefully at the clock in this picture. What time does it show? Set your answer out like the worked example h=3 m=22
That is h=2 m=24
